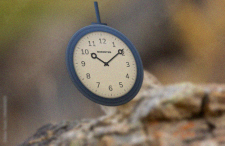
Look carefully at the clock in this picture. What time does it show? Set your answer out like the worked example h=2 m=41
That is h=10 m=9
